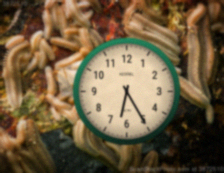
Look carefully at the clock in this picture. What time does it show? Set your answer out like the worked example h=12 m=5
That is h=6 m=25
